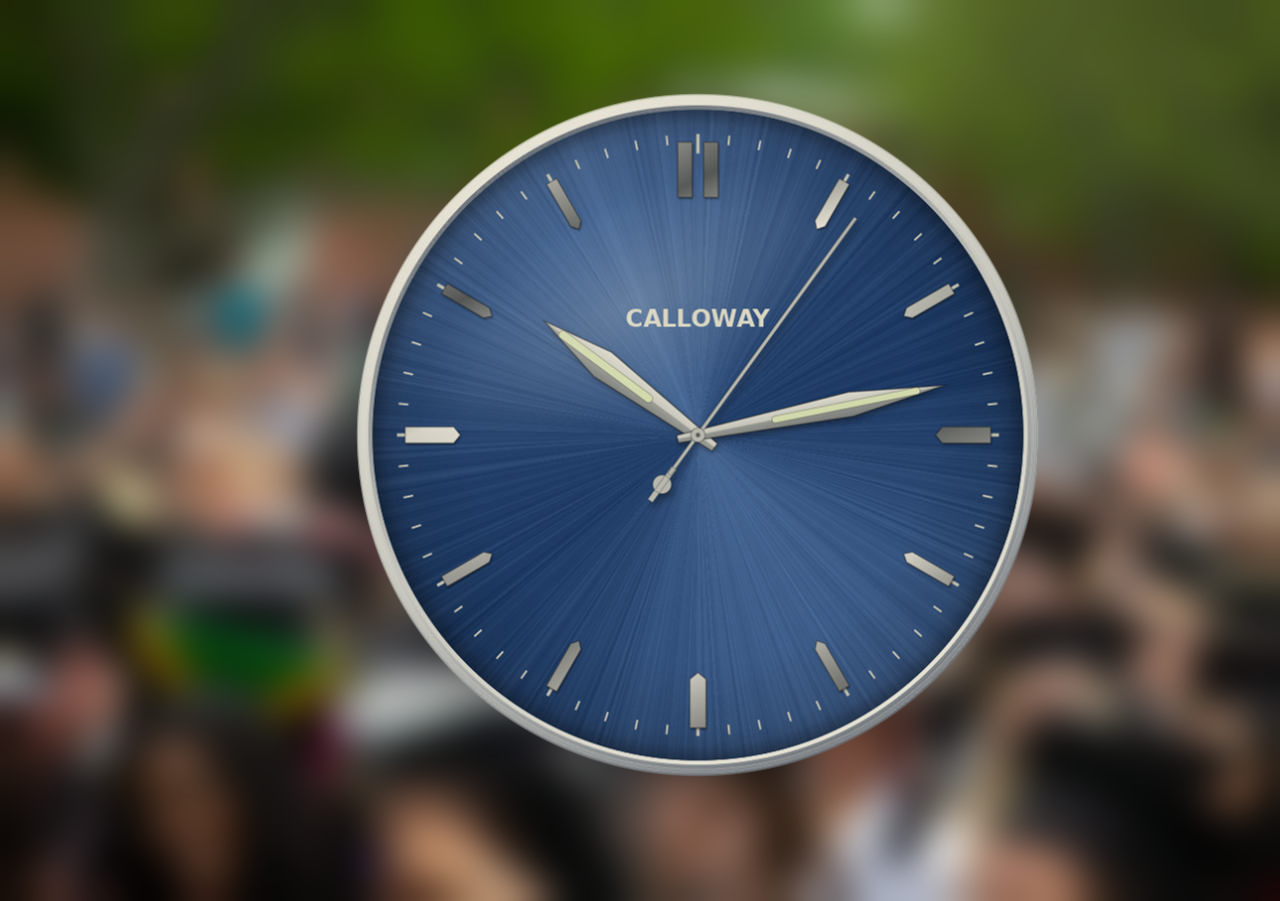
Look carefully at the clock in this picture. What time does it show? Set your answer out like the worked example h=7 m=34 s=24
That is h=10 m=13 s=6
